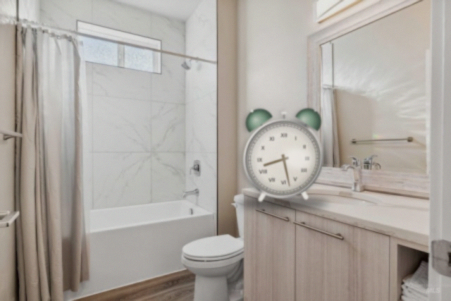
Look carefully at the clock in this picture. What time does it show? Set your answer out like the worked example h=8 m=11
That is h=8 m=28
